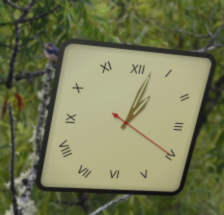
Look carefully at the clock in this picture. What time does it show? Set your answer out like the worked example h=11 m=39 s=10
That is h=1 m=2 s=20
